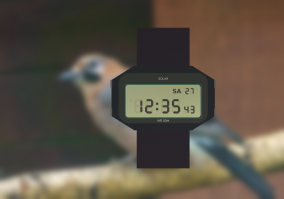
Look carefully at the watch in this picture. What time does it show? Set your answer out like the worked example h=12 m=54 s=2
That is h=12 m=35 s=43
